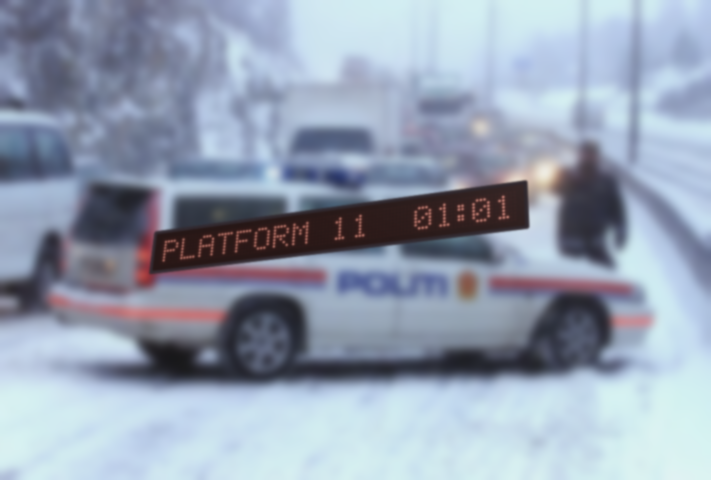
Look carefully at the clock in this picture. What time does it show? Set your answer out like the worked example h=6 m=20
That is h=1 m=1
